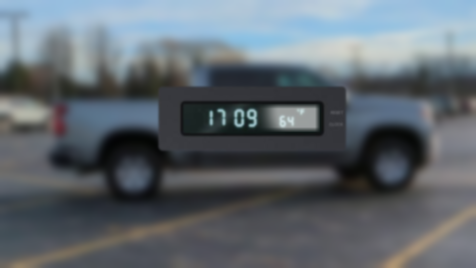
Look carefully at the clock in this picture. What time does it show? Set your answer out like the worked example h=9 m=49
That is h=17 m=9
